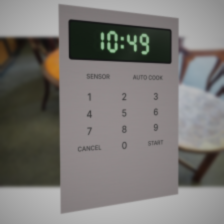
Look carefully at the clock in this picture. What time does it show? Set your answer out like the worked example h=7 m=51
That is h=10 m=49
